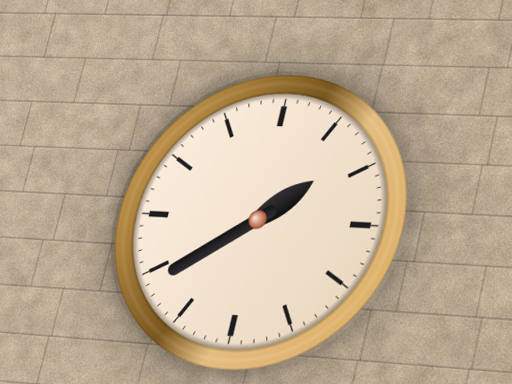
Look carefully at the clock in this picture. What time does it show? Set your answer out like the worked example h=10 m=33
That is h=1 m=39
